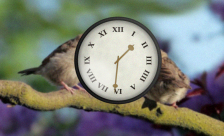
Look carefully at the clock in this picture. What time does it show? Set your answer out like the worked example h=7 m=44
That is h=1 m=31
